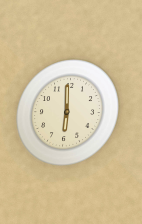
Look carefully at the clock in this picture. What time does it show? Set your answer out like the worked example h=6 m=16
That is h=5 m=59
